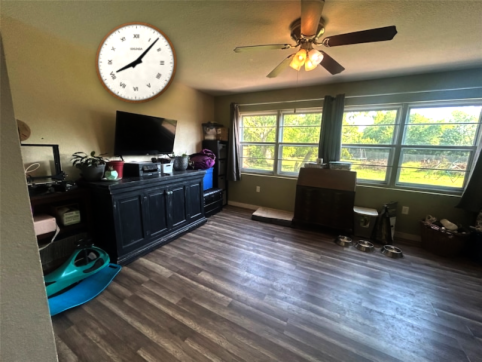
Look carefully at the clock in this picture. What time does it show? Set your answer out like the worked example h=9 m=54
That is h=8 m=7
